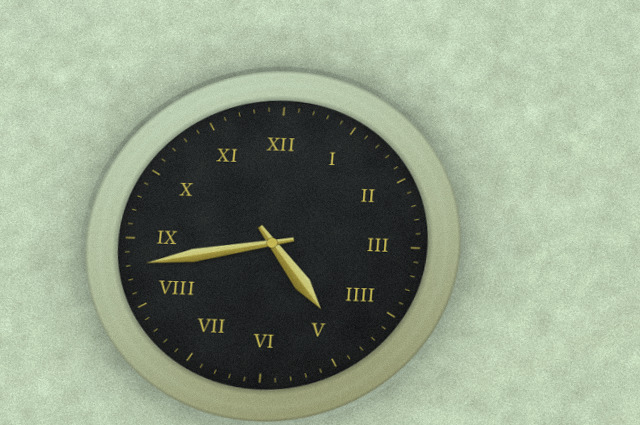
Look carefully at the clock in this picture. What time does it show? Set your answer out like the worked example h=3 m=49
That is h=4 m=43
